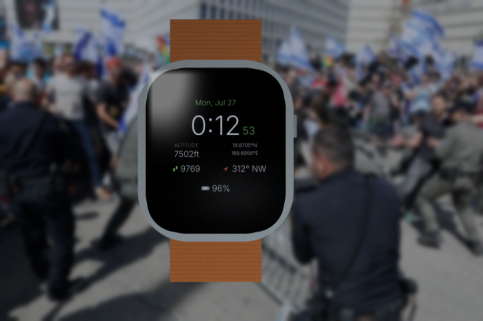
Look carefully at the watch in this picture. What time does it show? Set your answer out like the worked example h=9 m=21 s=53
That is h=0 m=12 s=53
